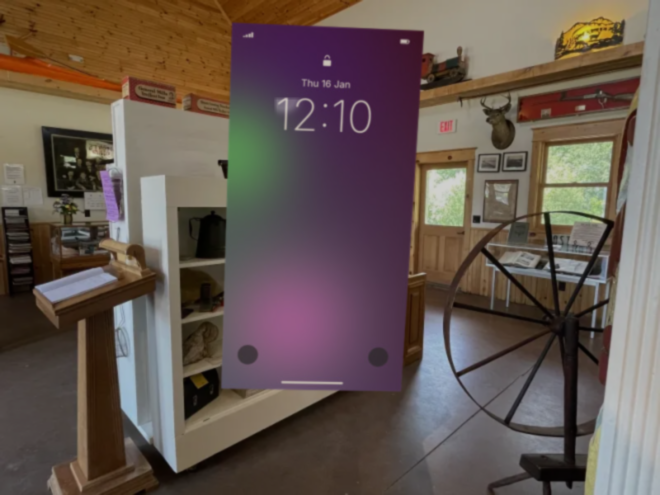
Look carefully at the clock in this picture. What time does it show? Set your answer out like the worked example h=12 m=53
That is h=12 m=10
